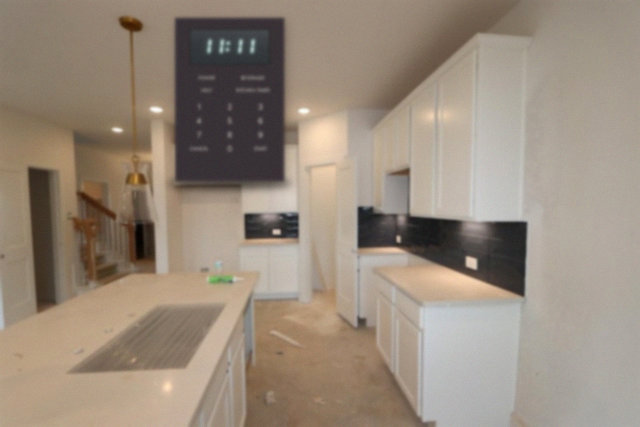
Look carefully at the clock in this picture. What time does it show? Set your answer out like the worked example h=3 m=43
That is h=11 m=11
